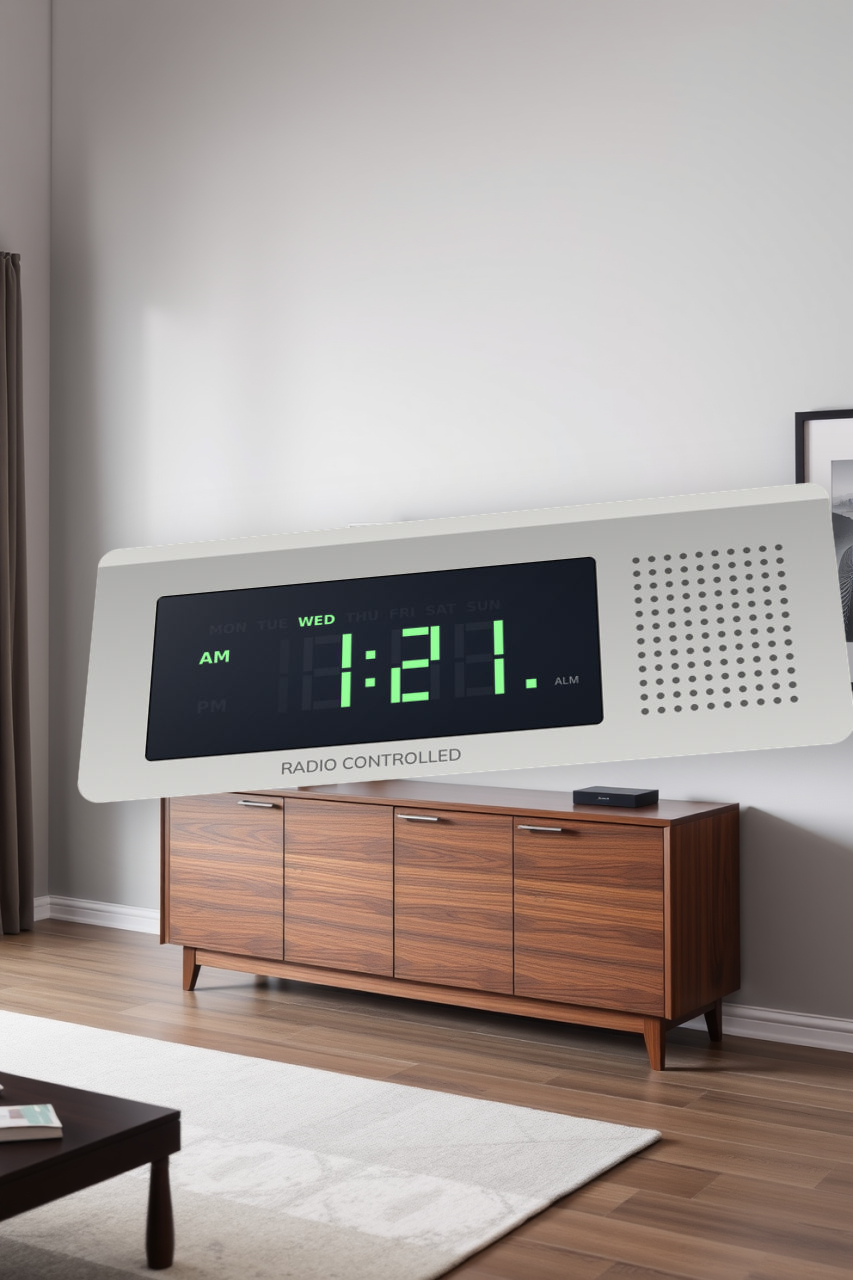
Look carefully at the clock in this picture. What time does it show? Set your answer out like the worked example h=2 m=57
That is h=1 m=21
